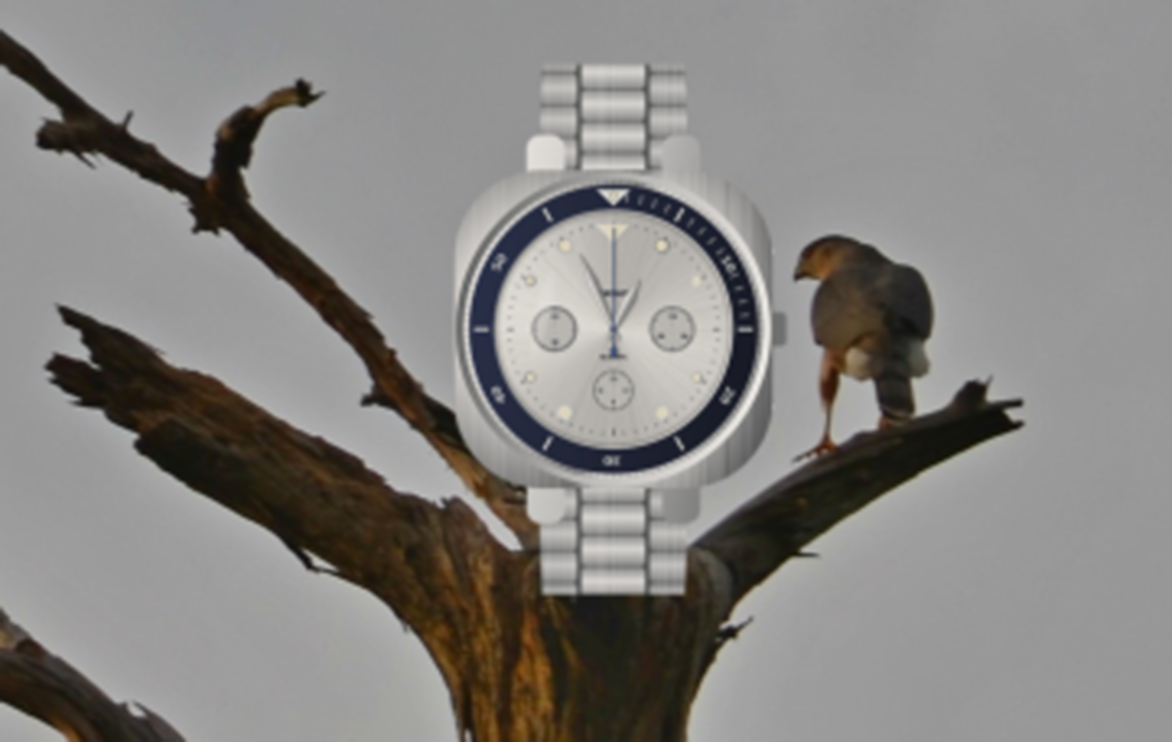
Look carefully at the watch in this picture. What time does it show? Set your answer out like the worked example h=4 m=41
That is h=12 m=56
